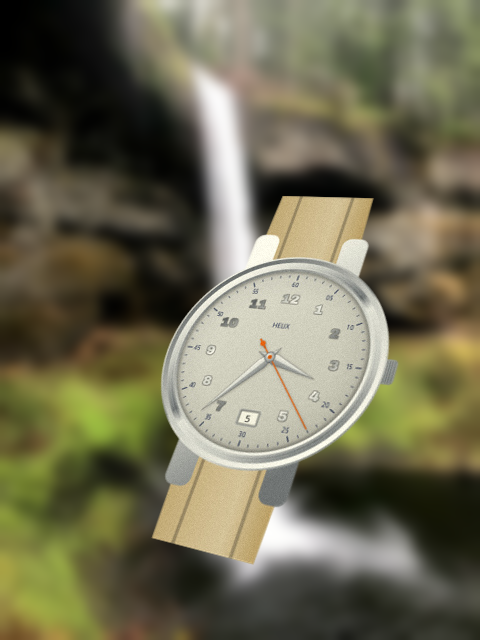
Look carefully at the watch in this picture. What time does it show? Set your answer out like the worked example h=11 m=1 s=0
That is h=3 m=36 s=23
